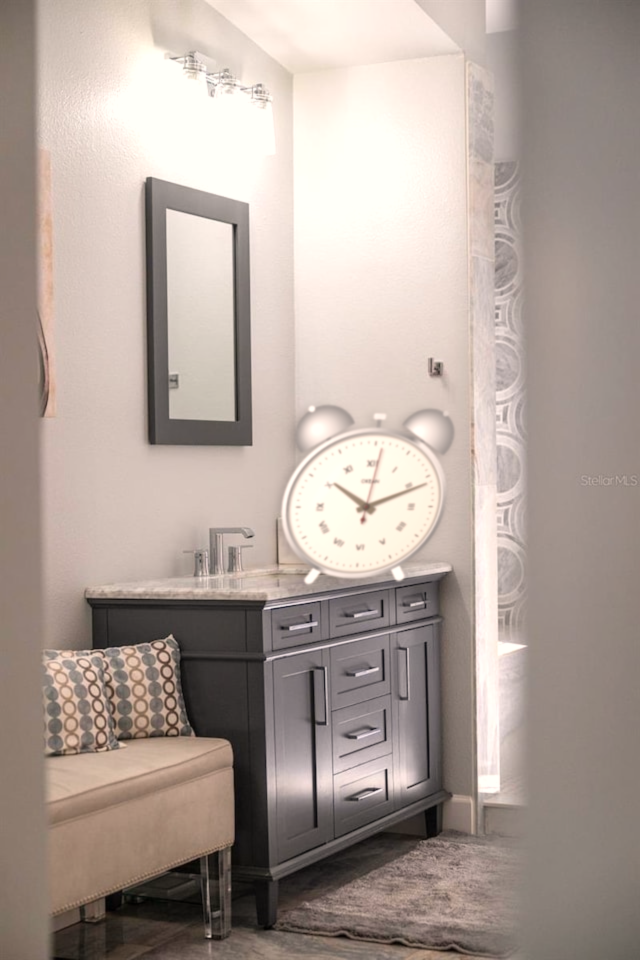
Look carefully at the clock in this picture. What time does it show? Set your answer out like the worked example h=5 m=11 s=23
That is h=10 m=11 s=1
